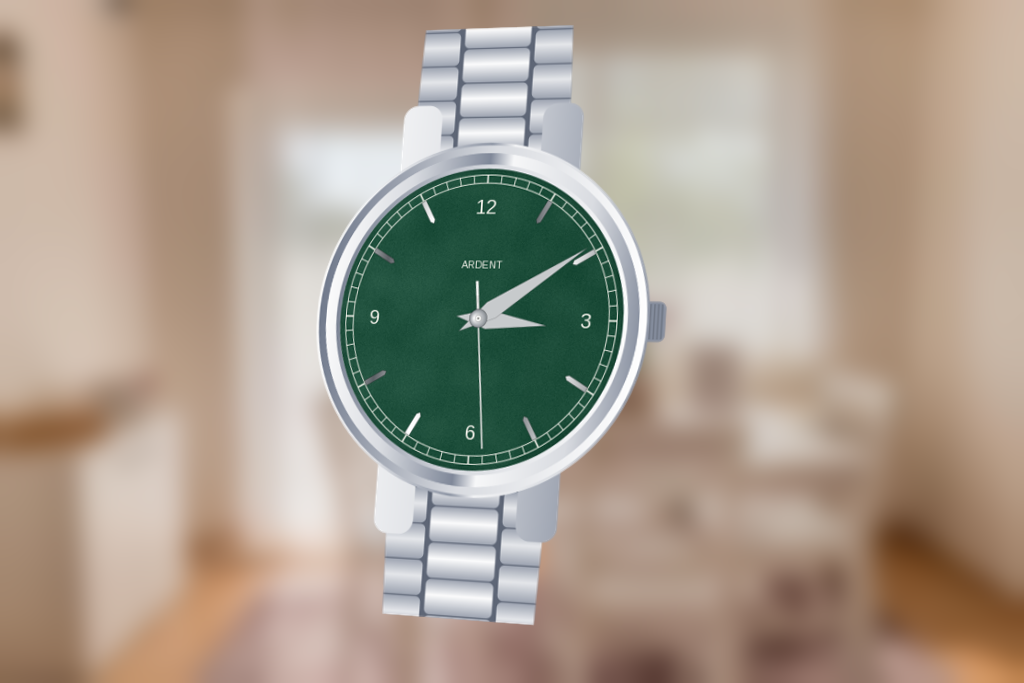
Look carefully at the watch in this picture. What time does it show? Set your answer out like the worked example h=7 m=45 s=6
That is h=3 m=9 s=29
